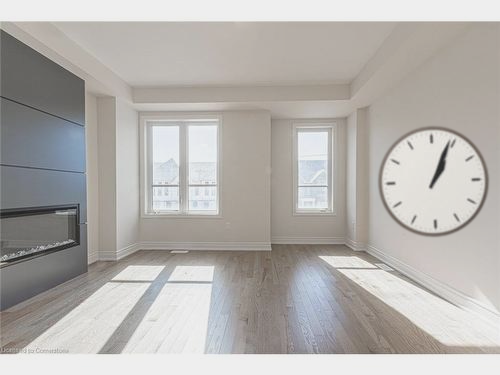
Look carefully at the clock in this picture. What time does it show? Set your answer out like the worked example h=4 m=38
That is h=1 m=4
